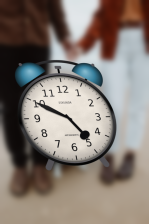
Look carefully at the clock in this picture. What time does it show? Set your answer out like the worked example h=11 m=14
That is h=4 m=50
